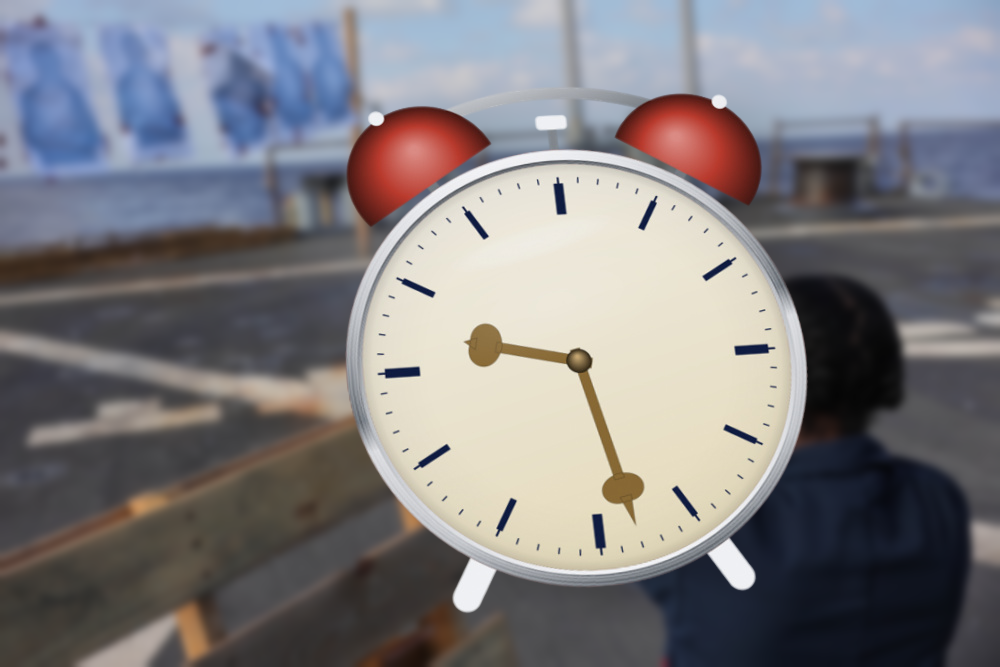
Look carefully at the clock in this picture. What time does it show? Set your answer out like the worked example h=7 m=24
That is h=9 m=28
